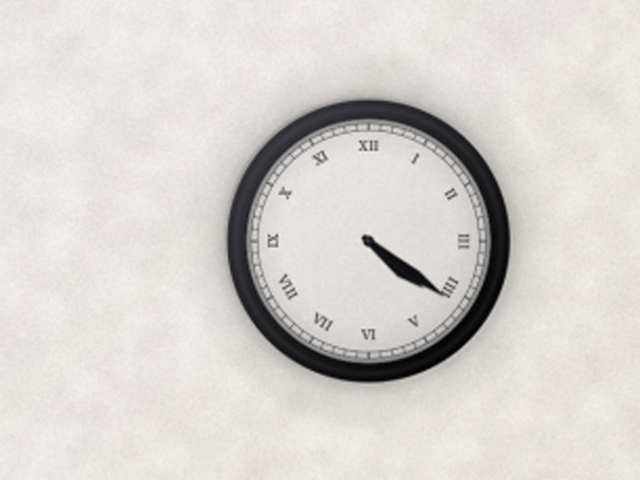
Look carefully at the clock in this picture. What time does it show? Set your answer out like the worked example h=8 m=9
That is h=4 m=21
